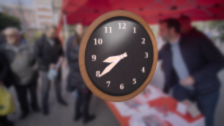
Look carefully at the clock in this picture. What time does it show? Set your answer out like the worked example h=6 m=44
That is h=8 m=39
